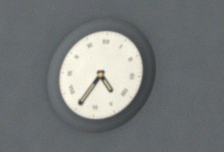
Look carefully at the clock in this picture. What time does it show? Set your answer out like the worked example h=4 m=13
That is h=4 m=35
